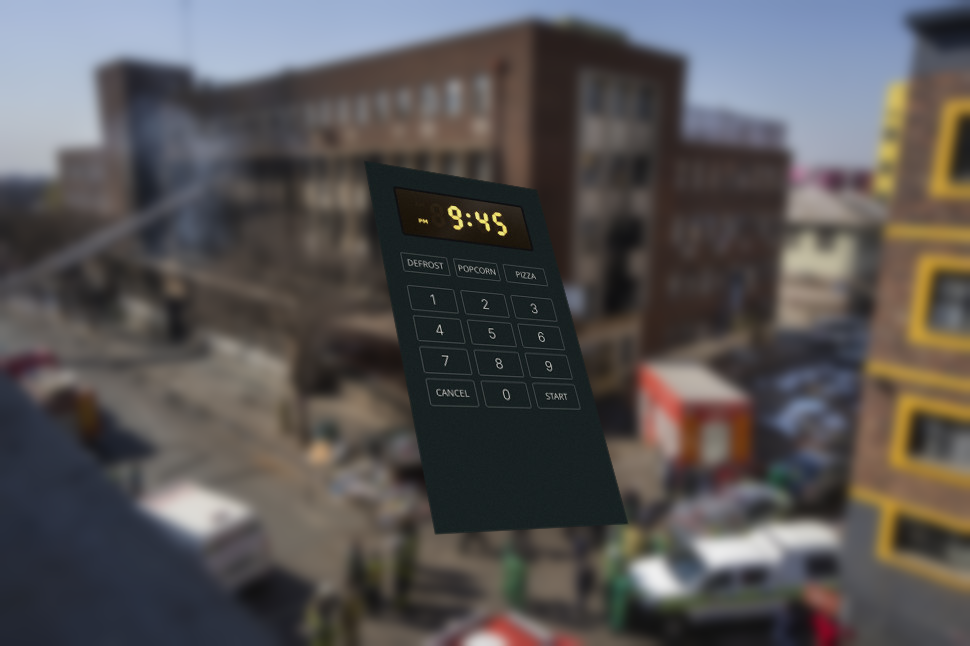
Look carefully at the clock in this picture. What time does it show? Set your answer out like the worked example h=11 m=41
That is h=9 m=45
